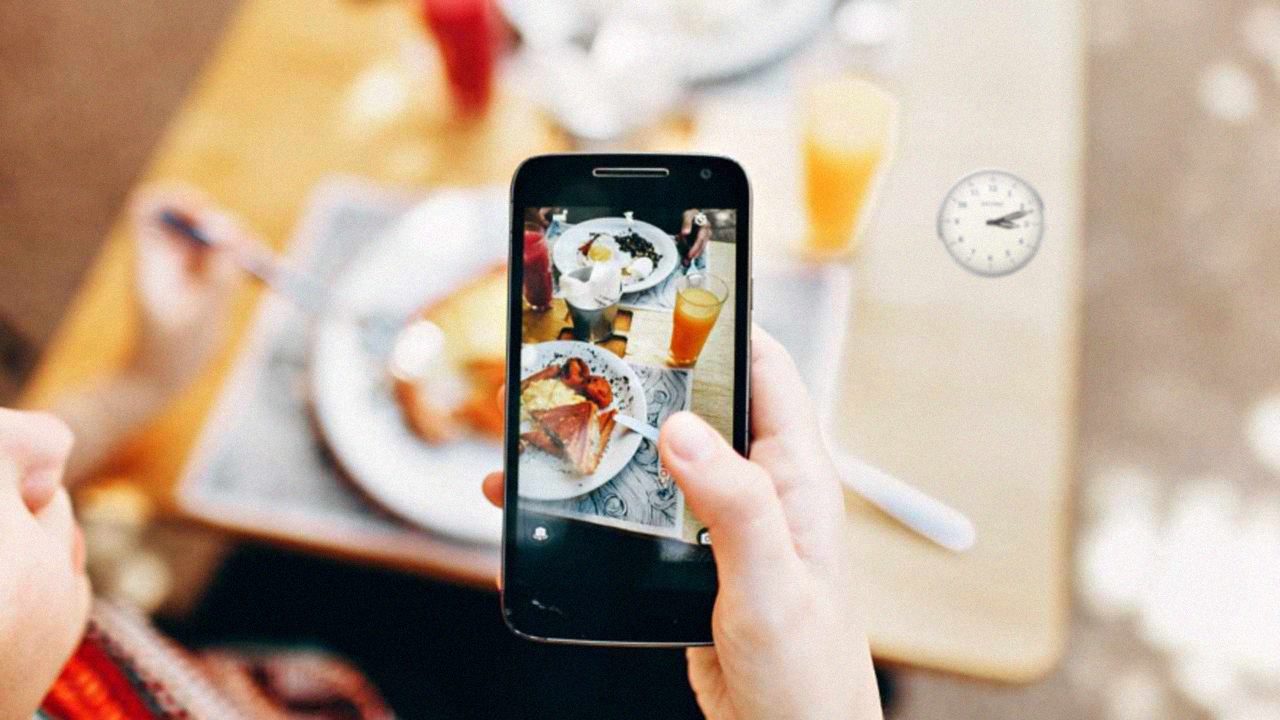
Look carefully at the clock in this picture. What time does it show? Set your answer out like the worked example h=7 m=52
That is h=3 m=12
